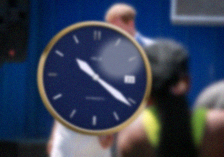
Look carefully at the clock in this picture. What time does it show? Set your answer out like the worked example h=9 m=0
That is h=10 m=21
